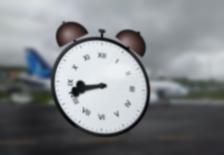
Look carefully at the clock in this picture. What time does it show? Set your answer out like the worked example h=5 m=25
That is h=8 m=42
